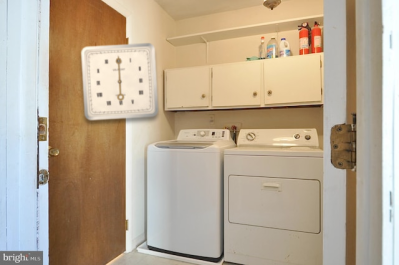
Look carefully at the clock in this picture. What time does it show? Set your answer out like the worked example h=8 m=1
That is h=6 m=0
